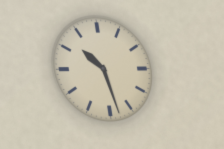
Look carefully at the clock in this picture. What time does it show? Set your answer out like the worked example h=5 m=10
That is h=10 m=28
